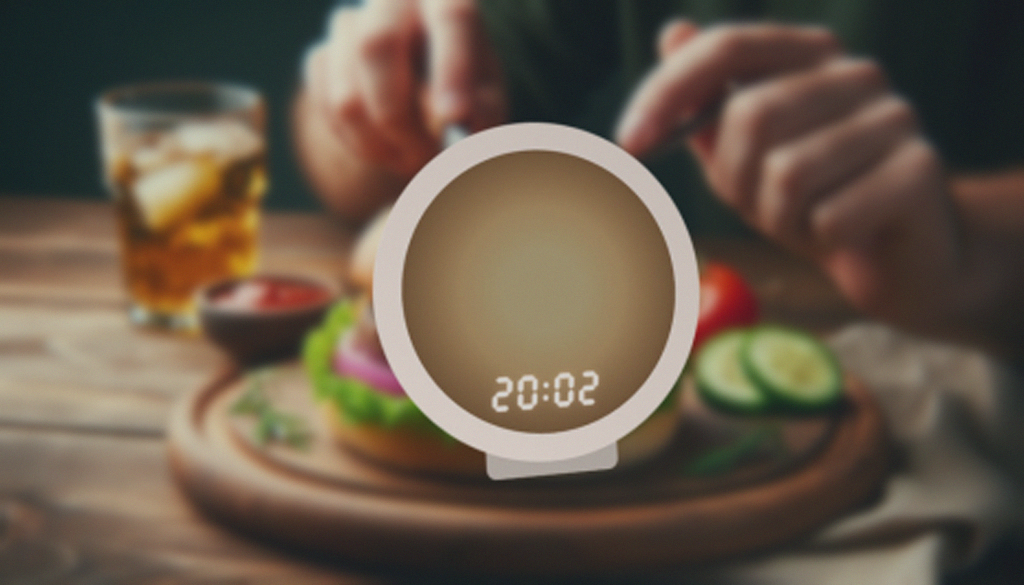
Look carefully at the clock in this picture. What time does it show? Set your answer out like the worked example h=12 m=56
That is h=20 m=2
